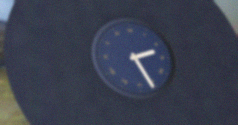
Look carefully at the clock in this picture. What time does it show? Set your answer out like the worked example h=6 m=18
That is h=2 m=26
